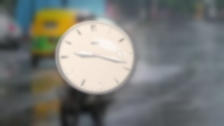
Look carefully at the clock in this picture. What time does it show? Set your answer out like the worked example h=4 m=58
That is h=9 m=18
